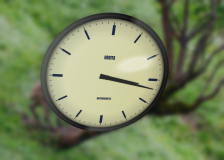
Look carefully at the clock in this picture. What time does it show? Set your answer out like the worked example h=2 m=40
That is h=3 m=17
